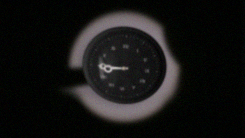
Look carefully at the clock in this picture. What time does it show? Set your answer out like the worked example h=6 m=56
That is h=8 m=45
